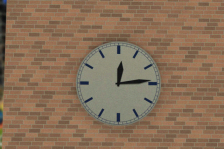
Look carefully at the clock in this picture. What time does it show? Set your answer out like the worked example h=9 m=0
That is h=12 m=14
